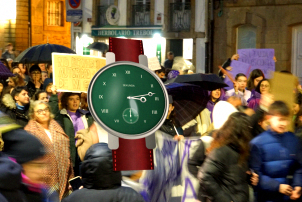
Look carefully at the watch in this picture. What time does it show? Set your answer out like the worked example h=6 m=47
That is h=3 m=13
